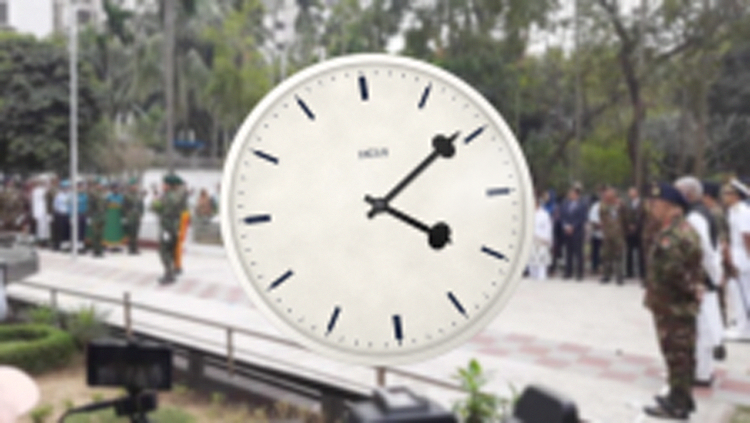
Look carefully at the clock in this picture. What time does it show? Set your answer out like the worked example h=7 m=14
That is h=4 m=9
